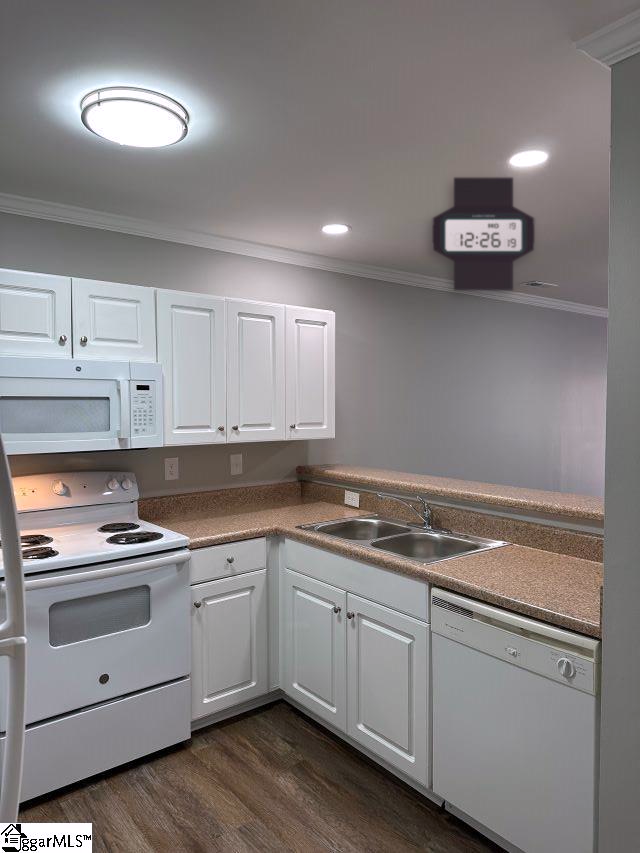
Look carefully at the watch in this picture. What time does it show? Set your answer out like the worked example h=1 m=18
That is h=12 m=26
